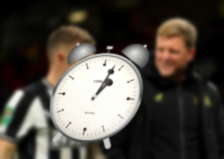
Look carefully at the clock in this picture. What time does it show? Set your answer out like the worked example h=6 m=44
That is h=1 m=3
